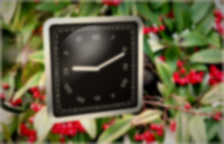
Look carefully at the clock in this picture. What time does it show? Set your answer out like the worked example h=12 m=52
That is h=9 m=11
